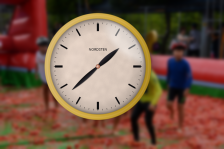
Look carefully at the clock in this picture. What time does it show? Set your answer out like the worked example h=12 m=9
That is h=1 m=38
